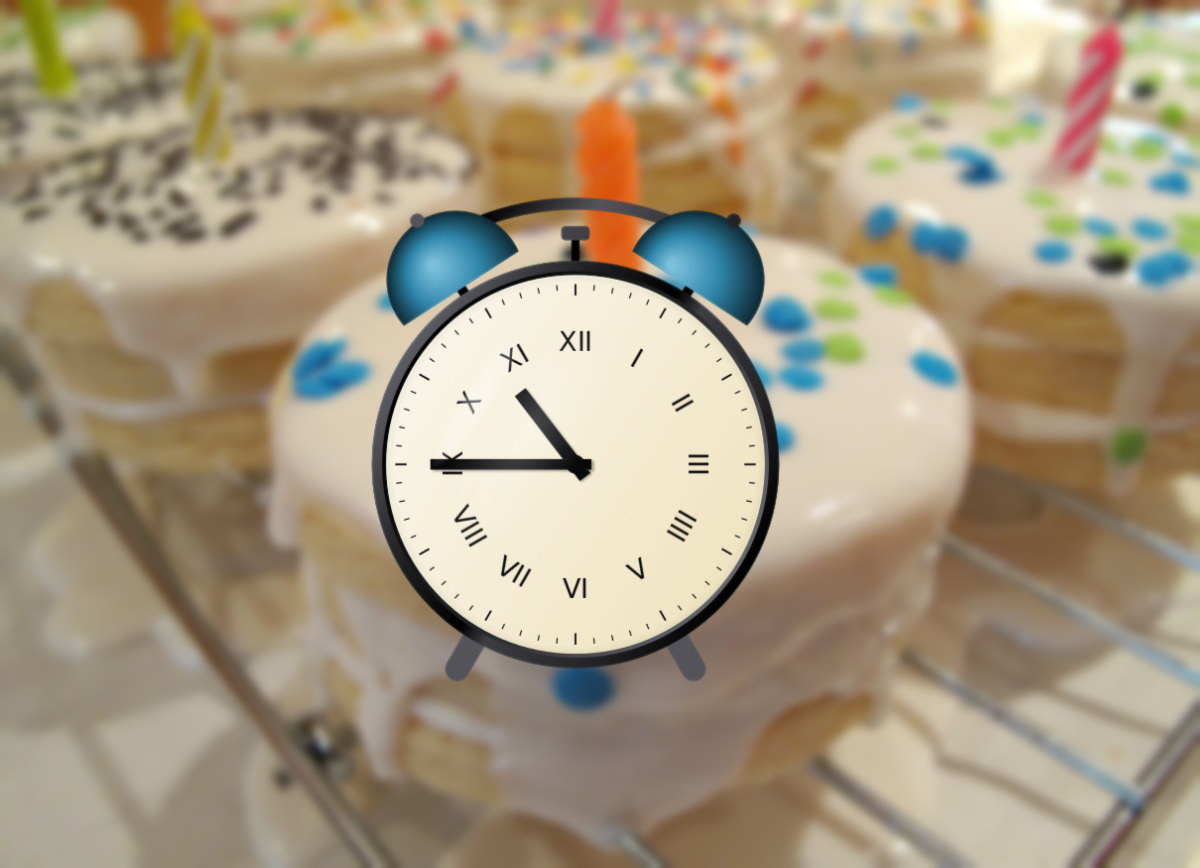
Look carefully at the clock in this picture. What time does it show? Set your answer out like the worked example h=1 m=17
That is h=10 m=45
